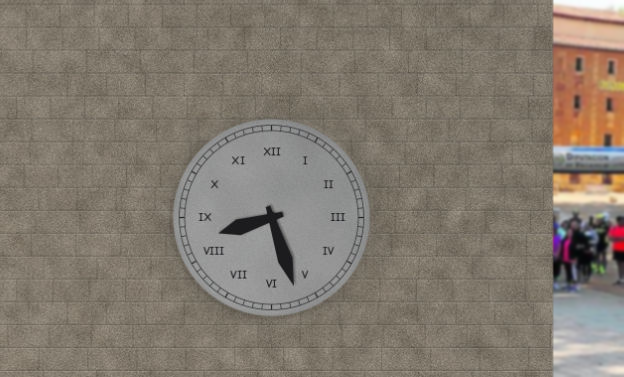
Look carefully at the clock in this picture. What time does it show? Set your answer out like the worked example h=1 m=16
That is h=8 m=27
